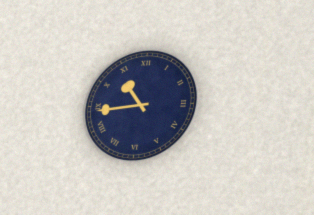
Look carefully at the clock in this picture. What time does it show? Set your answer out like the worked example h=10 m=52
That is h=10 m=44
